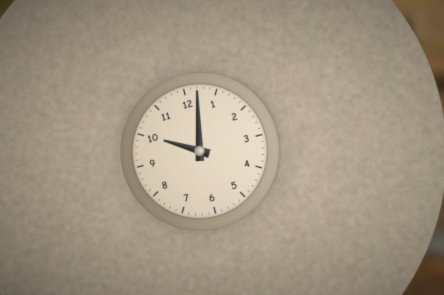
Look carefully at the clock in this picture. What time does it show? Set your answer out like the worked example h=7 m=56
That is h=10 m=2
